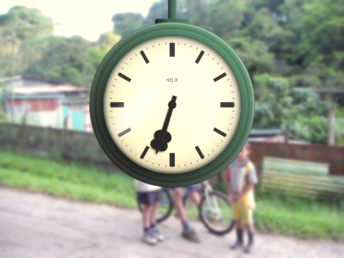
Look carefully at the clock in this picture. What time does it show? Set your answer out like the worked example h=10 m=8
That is h=6 m=33
